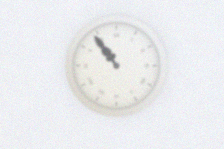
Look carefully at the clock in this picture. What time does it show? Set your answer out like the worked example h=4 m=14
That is h=10 m=54
